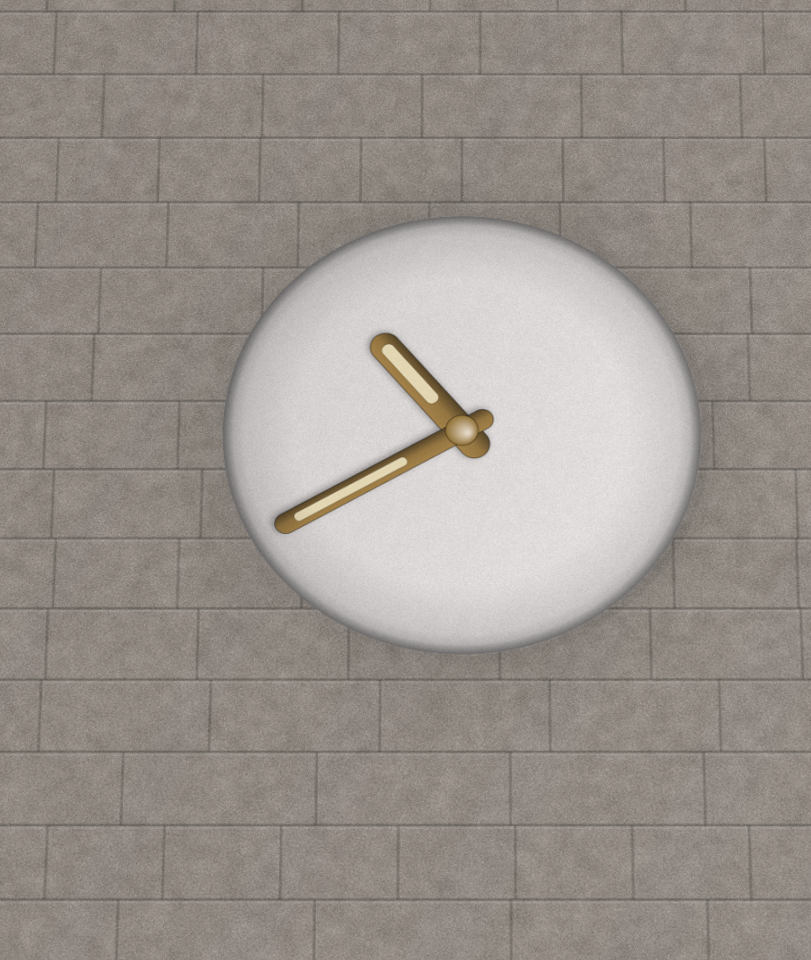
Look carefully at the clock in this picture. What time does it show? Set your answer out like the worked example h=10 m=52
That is h=10 m=40
